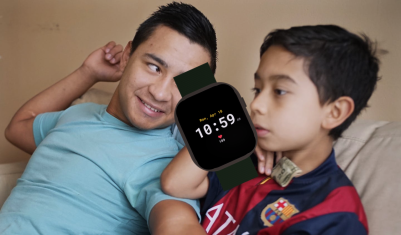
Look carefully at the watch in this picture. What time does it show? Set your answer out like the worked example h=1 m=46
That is h=10 m=59
